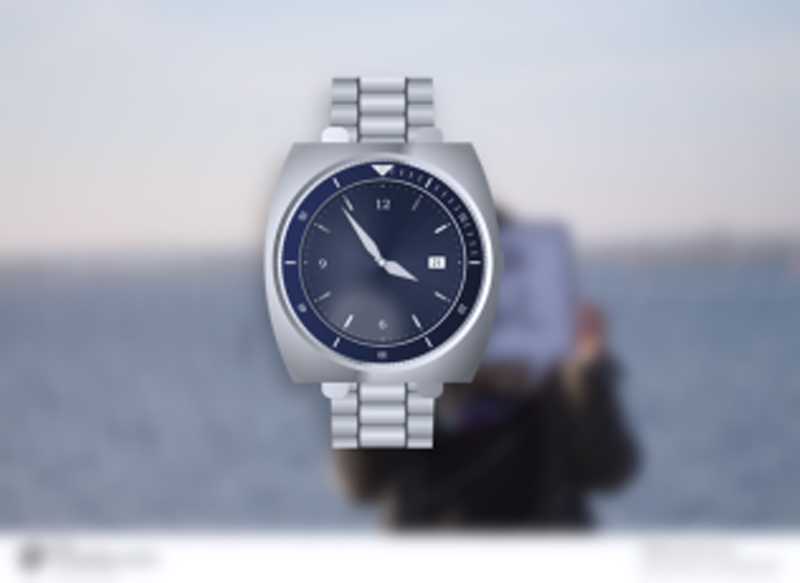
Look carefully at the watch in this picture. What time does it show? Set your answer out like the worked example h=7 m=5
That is h=3 m=54
